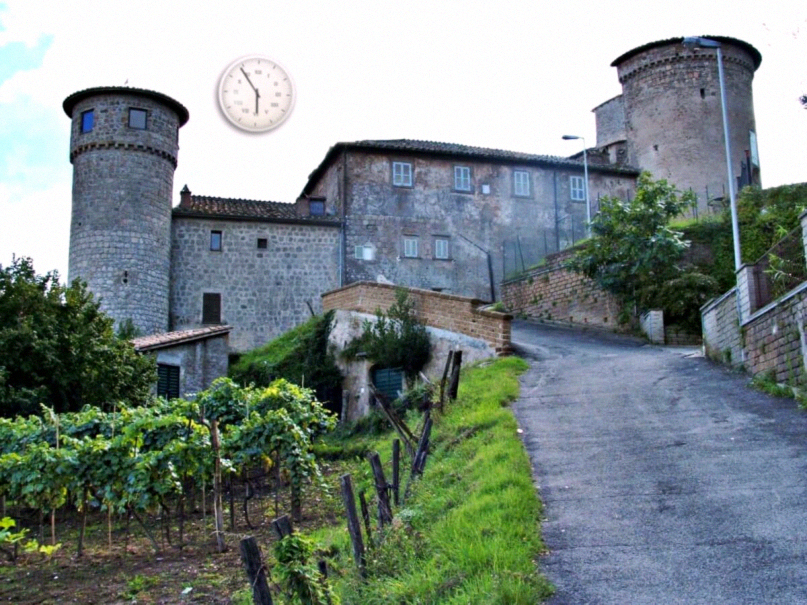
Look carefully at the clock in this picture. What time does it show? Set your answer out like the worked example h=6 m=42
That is h=5 m=54
